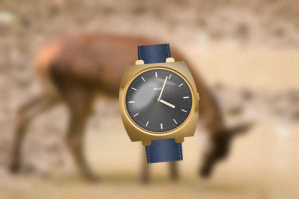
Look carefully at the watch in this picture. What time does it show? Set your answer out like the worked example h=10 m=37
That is h=4 m=4
